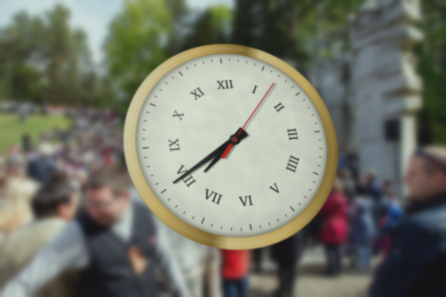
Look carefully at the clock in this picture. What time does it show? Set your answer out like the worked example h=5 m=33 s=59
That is h=7 m=40 s=7
